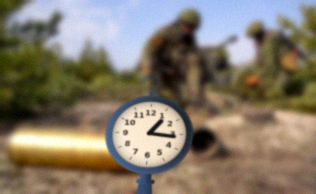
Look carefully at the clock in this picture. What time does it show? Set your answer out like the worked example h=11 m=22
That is h=1 m=16
